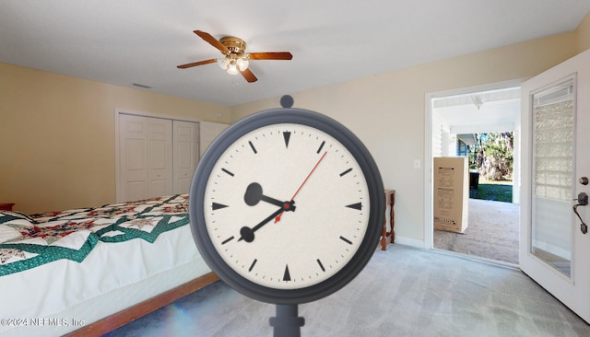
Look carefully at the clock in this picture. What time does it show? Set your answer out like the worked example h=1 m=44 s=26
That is h=9 m=39 s=6
